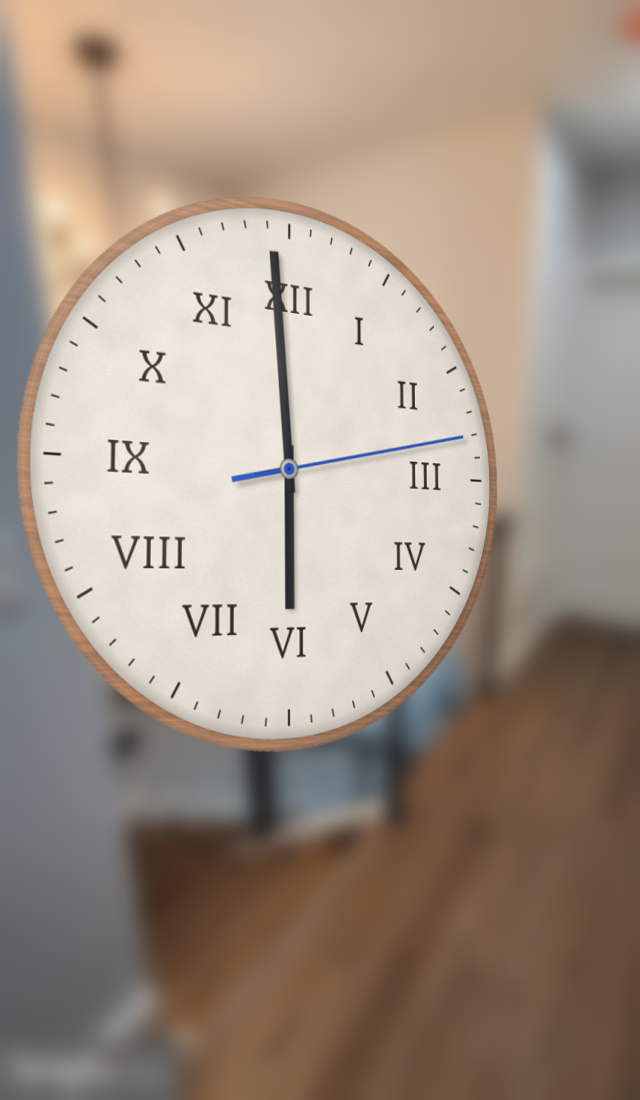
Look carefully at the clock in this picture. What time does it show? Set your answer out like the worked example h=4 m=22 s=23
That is h=5 m=59 s=13
